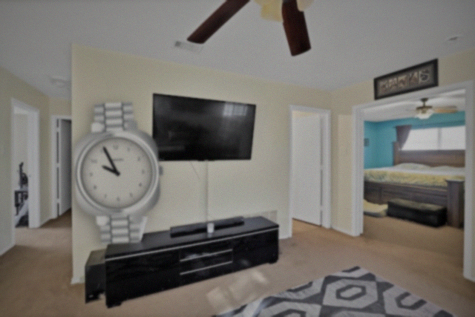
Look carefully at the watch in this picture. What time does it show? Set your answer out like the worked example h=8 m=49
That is h=9 m=56
